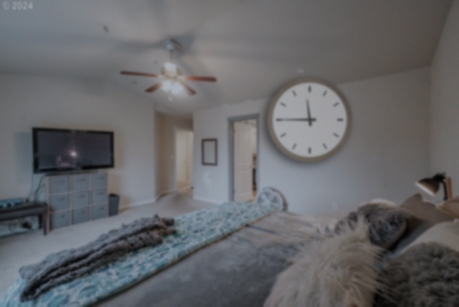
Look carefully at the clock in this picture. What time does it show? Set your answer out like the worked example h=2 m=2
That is h=11 m=45
